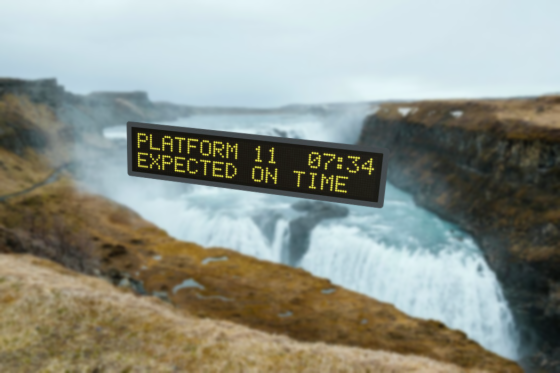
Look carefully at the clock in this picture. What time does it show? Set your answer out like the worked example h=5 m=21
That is h=7 m=34
